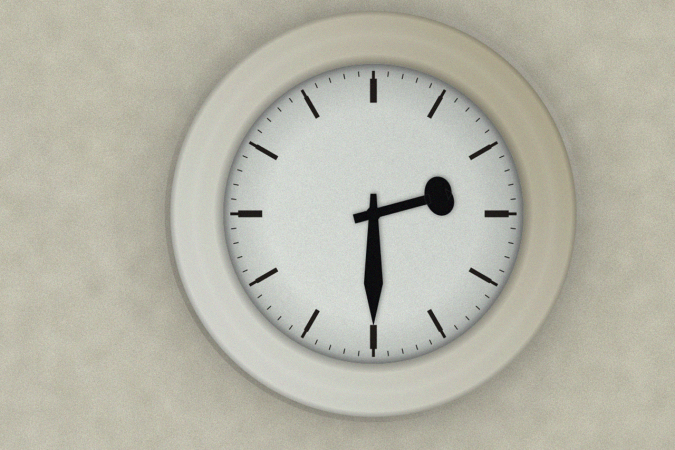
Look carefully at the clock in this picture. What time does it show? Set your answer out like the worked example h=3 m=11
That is h=2 m=30
